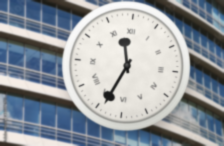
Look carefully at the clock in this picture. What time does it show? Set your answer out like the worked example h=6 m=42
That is h=11 m=34
